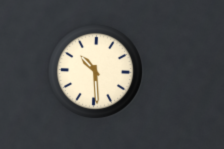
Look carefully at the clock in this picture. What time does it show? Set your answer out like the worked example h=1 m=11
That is h=10 m=29
